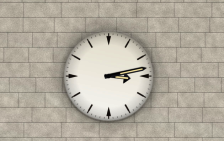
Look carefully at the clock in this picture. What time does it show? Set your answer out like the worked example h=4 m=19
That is h=3 m=13
